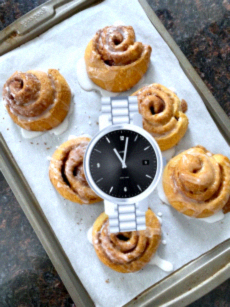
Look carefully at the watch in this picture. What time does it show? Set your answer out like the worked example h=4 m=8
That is h=11 m=2
